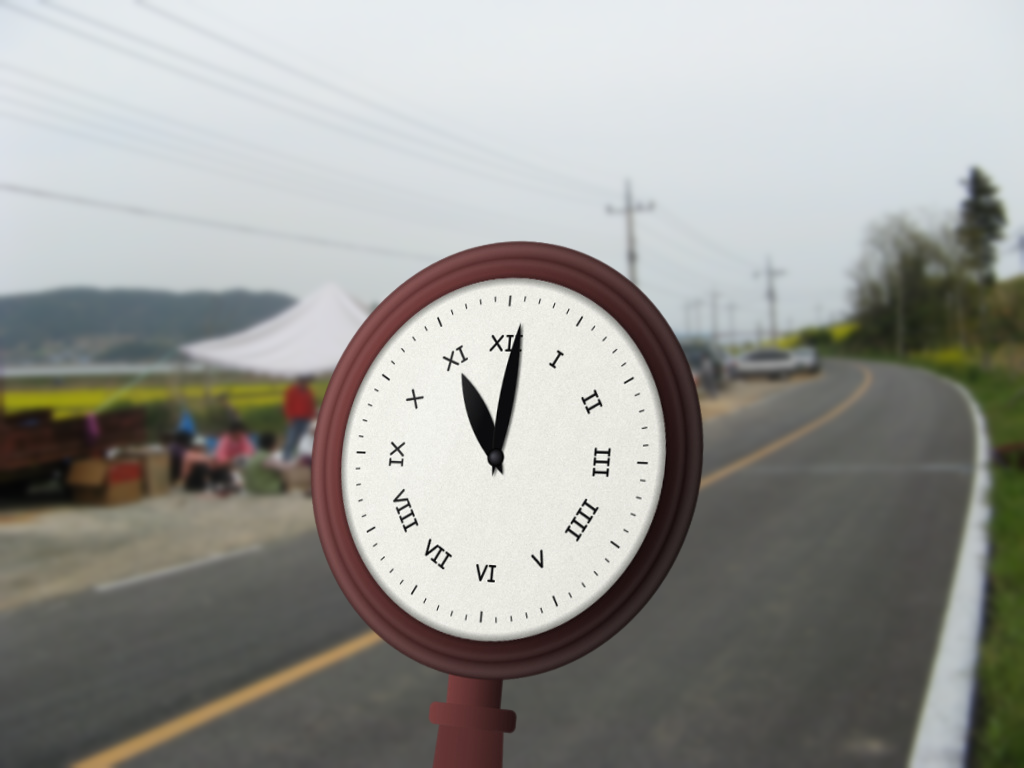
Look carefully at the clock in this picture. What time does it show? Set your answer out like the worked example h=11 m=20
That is h=11 m=1
